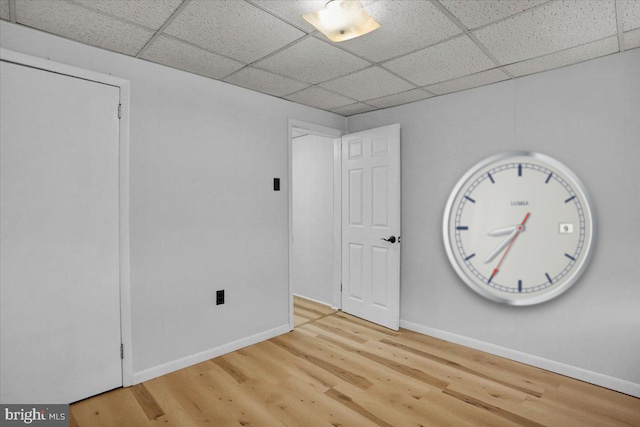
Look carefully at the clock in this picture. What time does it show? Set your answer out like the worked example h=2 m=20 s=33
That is h=8 m=37 s=35
